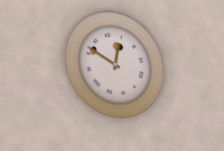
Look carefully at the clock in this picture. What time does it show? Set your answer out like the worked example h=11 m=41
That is h=12 m=52
